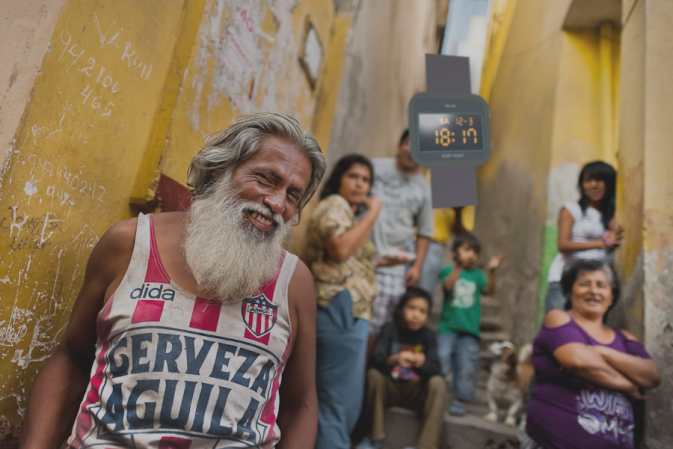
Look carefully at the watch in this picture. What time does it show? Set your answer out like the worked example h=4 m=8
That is h=18 m=17
